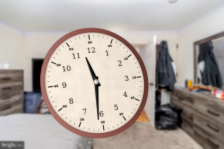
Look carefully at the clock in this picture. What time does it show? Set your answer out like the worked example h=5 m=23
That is h=11 m=31
